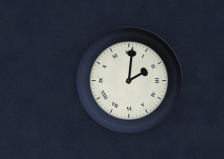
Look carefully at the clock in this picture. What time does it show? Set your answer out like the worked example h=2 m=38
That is h=2 m=1
